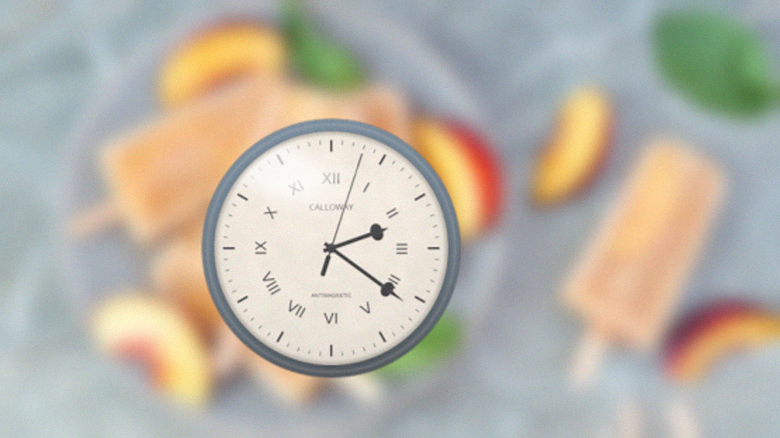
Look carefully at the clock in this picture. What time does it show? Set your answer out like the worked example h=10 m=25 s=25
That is h=2 m=21 s=3
